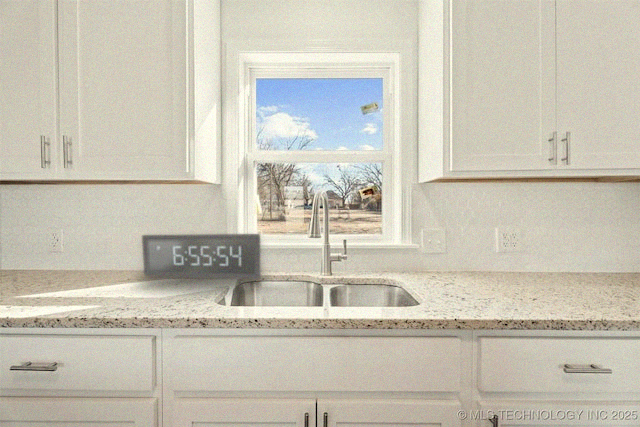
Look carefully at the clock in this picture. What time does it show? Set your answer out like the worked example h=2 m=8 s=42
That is h=6 m=55 s=54
